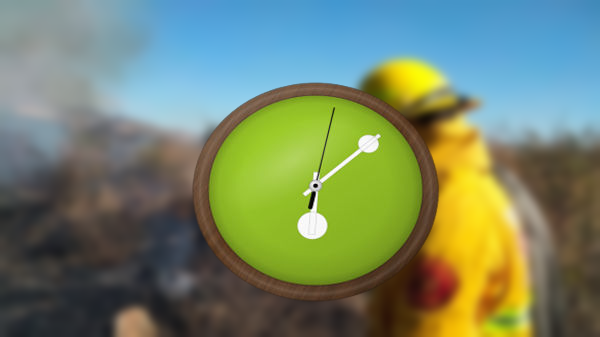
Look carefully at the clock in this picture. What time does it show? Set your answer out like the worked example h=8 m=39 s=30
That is h=6 m=8 s=2
